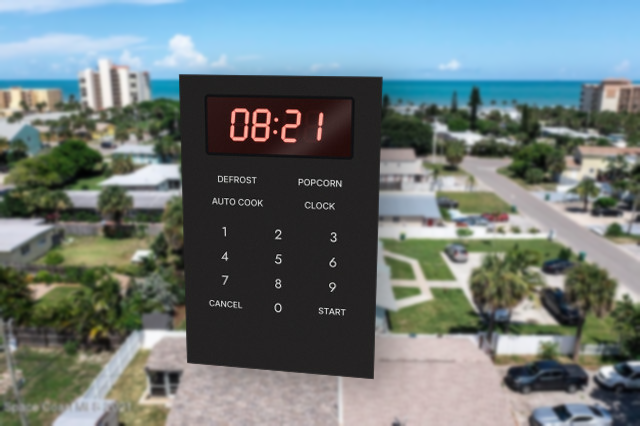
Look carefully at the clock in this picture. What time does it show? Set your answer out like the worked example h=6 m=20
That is h=8 m=21
